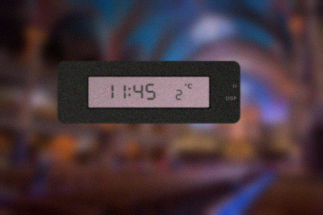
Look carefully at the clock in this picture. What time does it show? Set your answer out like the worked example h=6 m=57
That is h=11 m=45
